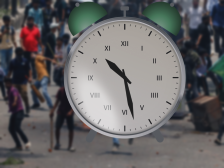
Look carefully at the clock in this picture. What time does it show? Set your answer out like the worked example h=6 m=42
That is h=10 m=28
